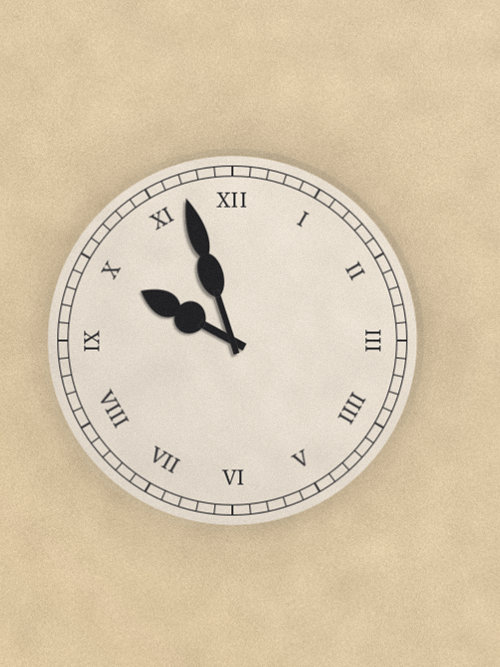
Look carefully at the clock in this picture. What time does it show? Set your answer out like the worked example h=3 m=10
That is h=9 m=57
